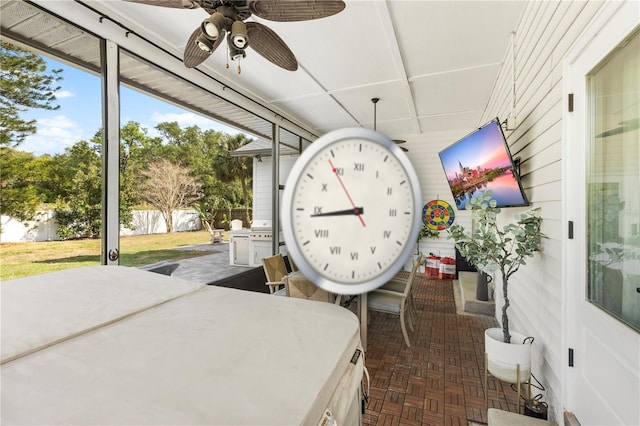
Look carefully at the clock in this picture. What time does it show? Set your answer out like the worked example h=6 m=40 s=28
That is h=8 m=43 s=54
